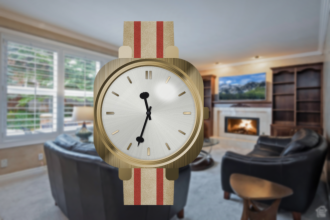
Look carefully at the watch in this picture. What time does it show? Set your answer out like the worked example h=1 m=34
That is h=11 m=33
